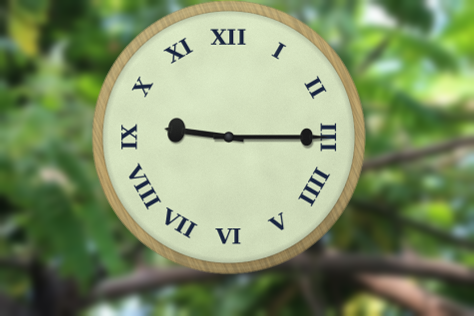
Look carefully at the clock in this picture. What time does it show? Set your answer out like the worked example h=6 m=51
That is h=9 m=15
